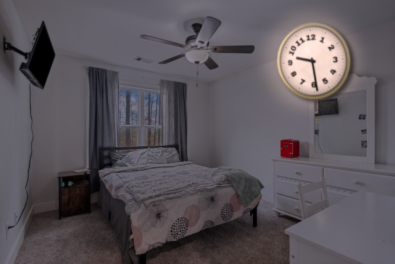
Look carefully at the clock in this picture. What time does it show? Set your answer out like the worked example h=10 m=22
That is h=9 m=29
